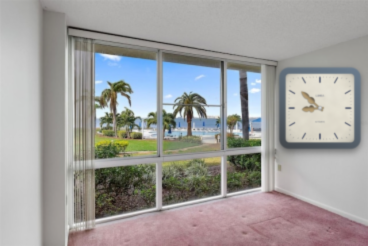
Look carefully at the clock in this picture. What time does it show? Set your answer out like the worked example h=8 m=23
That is h=8 m=52
